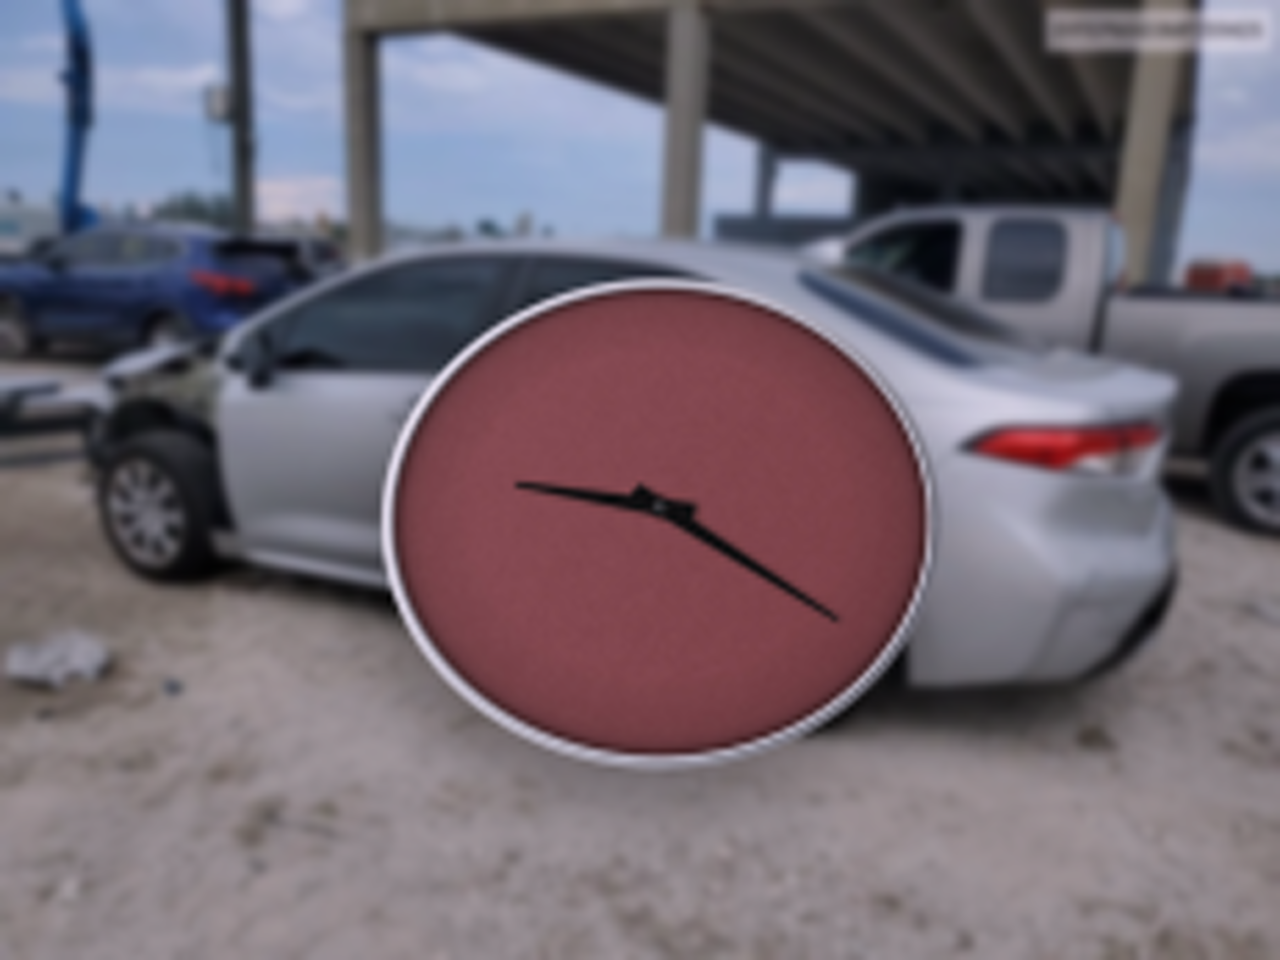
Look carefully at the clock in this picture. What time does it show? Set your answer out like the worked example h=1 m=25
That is h=9 m=21
